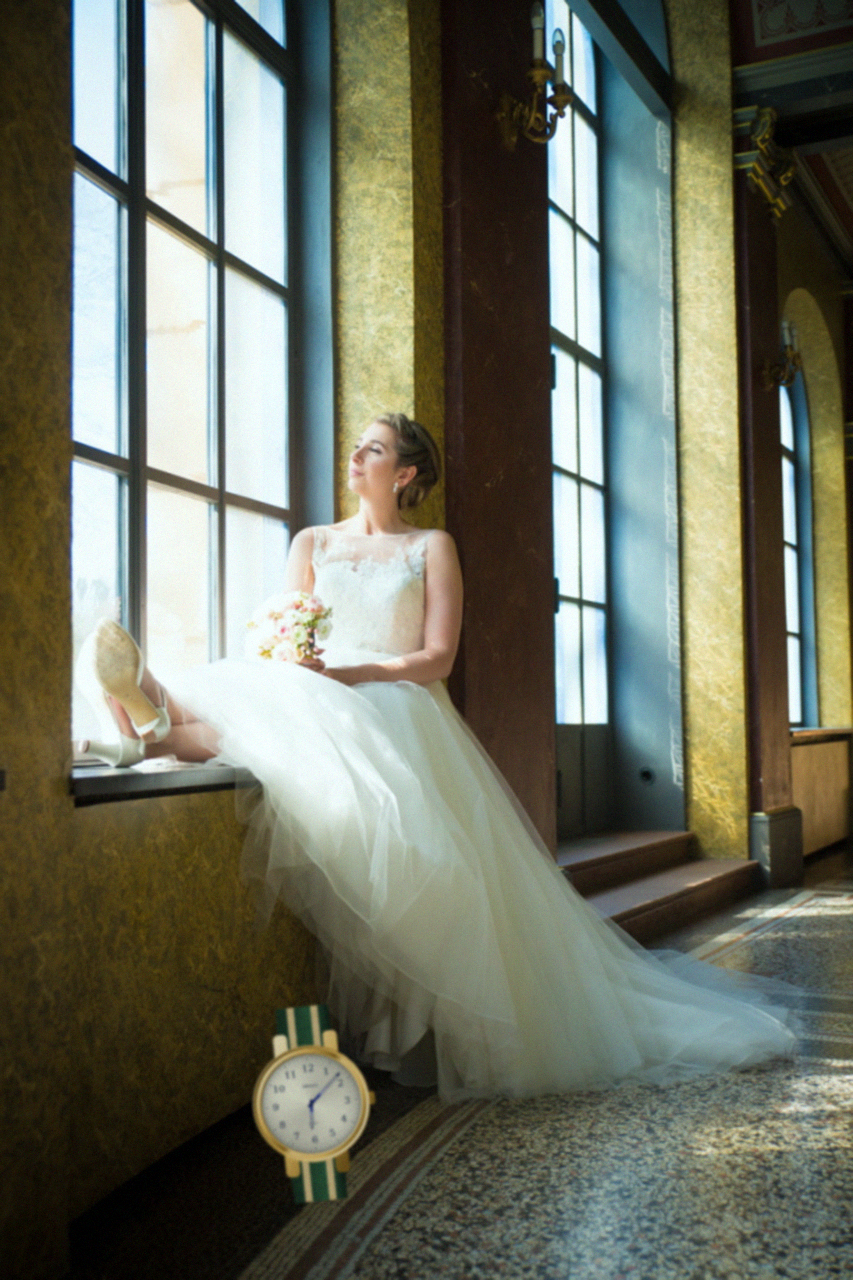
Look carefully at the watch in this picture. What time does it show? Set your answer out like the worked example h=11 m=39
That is h=6 m=8
